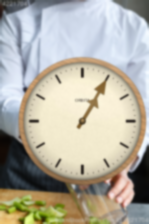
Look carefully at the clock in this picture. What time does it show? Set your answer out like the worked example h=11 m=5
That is h=1 m=5
